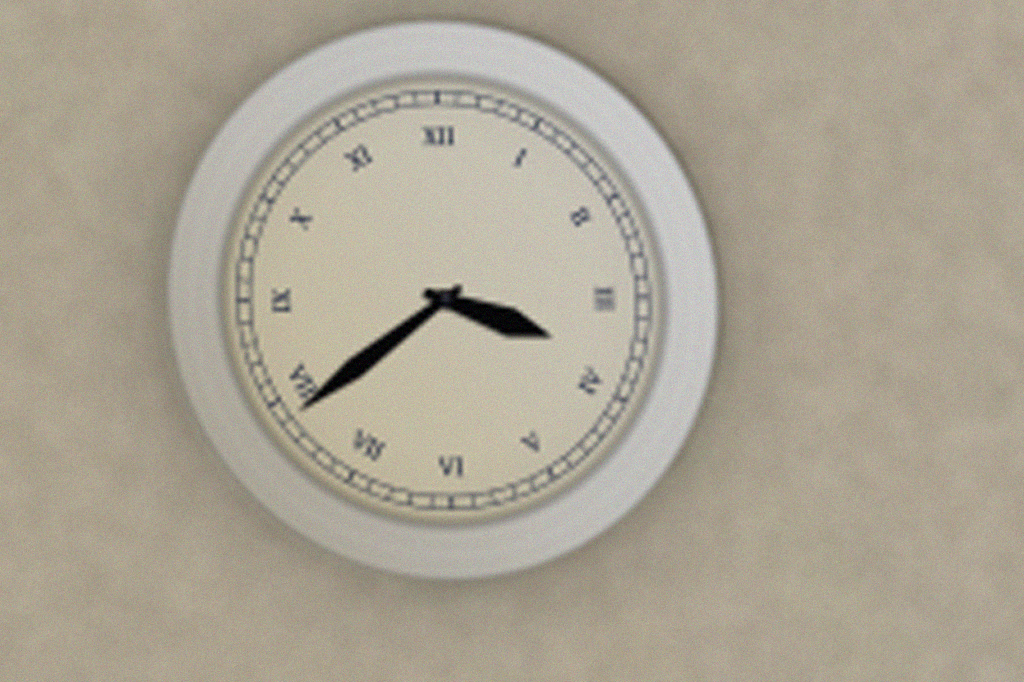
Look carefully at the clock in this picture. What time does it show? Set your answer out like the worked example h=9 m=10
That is h=3 m=39
